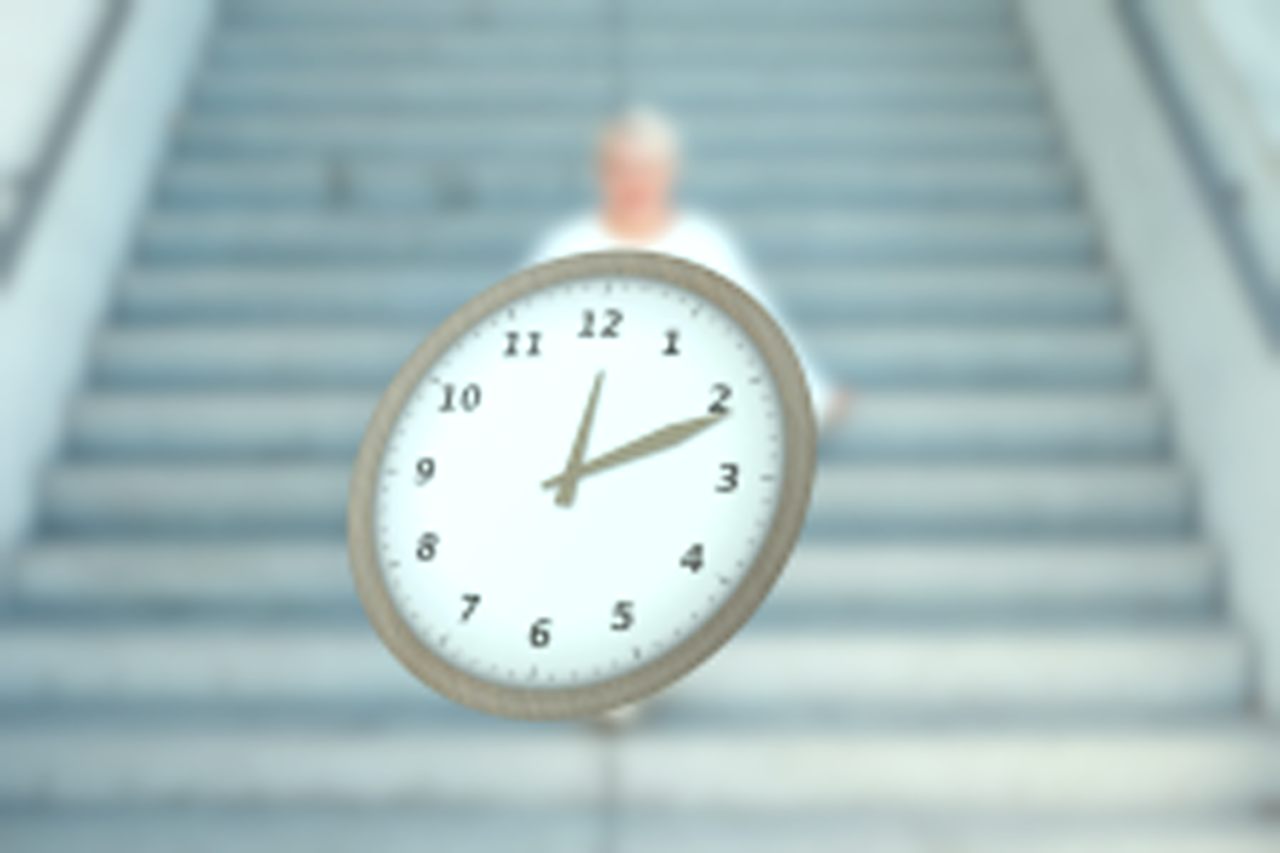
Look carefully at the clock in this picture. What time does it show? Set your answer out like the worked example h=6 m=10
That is h=12 m=11
